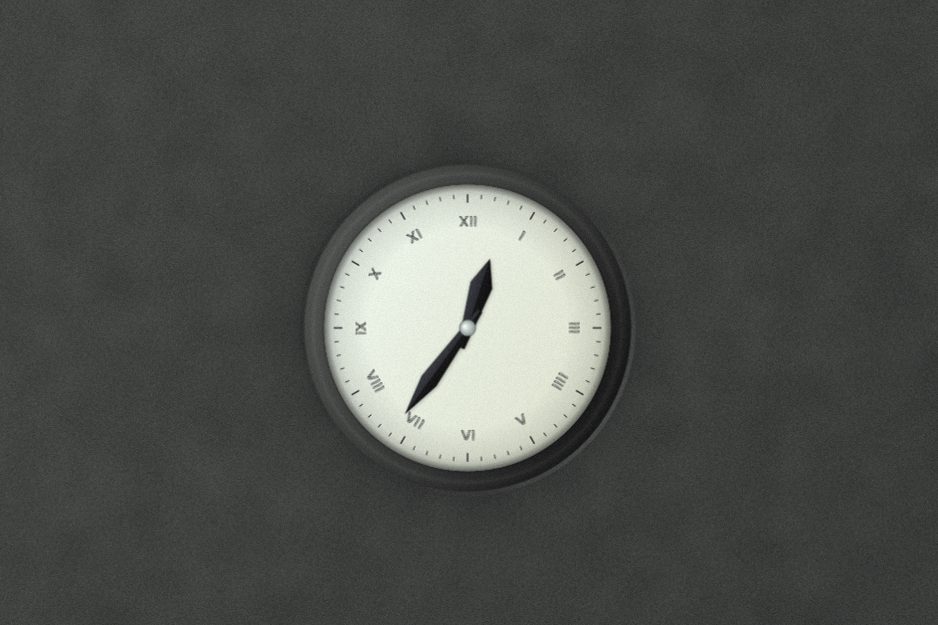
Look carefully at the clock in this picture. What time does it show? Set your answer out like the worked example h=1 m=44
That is h=12 m=36
